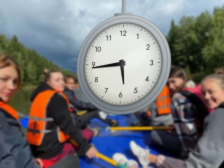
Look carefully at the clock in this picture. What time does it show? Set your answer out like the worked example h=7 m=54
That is h=5 m=44
